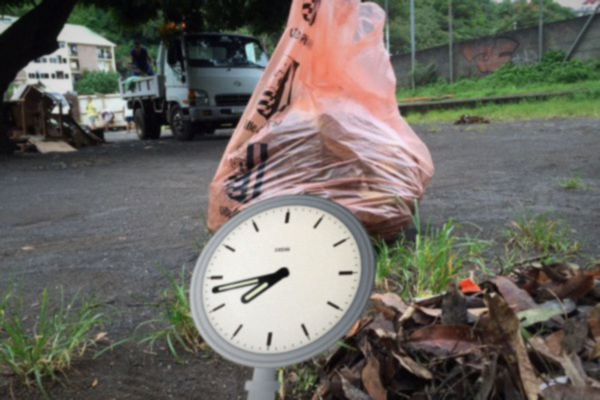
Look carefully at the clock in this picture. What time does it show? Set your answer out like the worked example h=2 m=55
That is h=7 m=43
